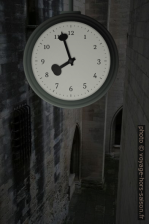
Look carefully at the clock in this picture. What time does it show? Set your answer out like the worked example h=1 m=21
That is h=7 m=57
